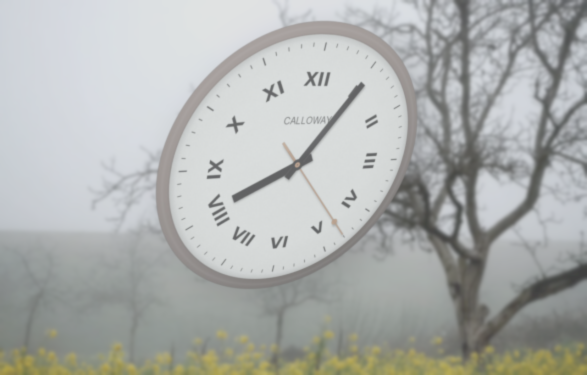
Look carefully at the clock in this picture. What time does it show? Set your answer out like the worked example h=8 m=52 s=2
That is h=8 m=5 s=23
